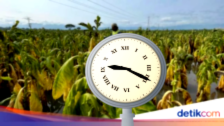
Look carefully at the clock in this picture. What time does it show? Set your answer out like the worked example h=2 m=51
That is h=9 m=20
